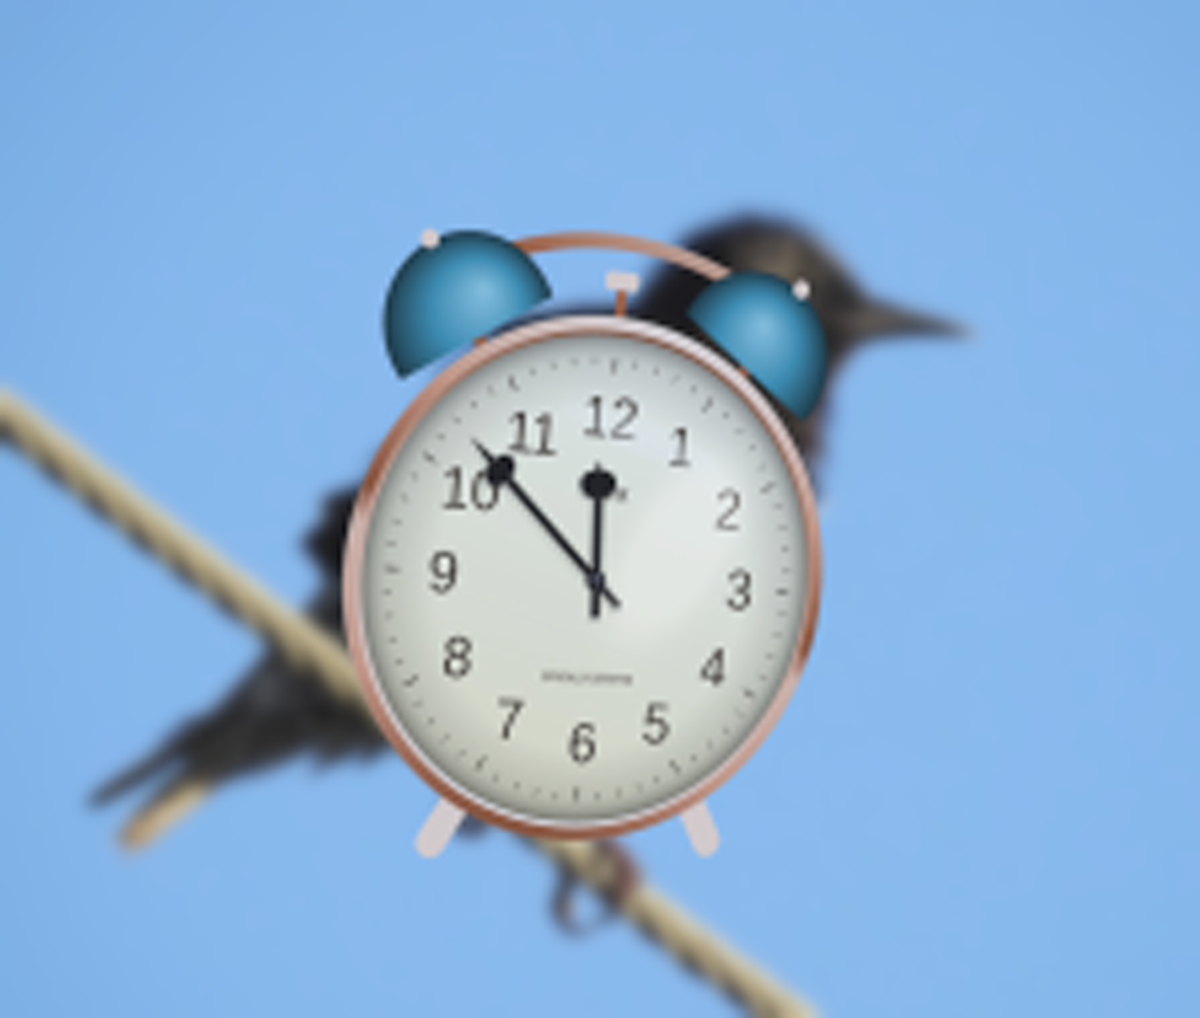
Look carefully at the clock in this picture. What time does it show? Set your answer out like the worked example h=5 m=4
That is h=11 m=52
